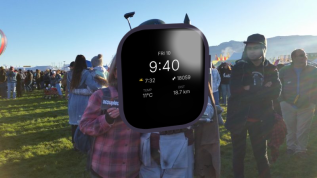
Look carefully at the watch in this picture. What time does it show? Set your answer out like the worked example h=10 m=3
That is h=9 m=40
